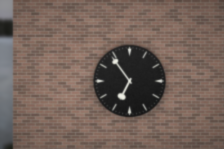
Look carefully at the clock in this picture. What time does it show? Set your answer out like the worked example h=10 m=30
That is h=6 m=54
